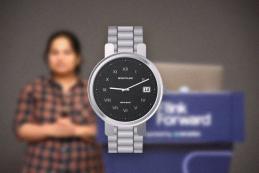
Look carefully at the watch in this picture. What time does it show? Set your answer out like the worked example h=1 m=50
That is h=9 m=11
